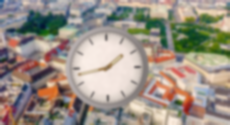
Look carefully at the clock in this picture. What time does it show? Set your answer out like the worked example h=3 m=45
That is h=1 m=43
